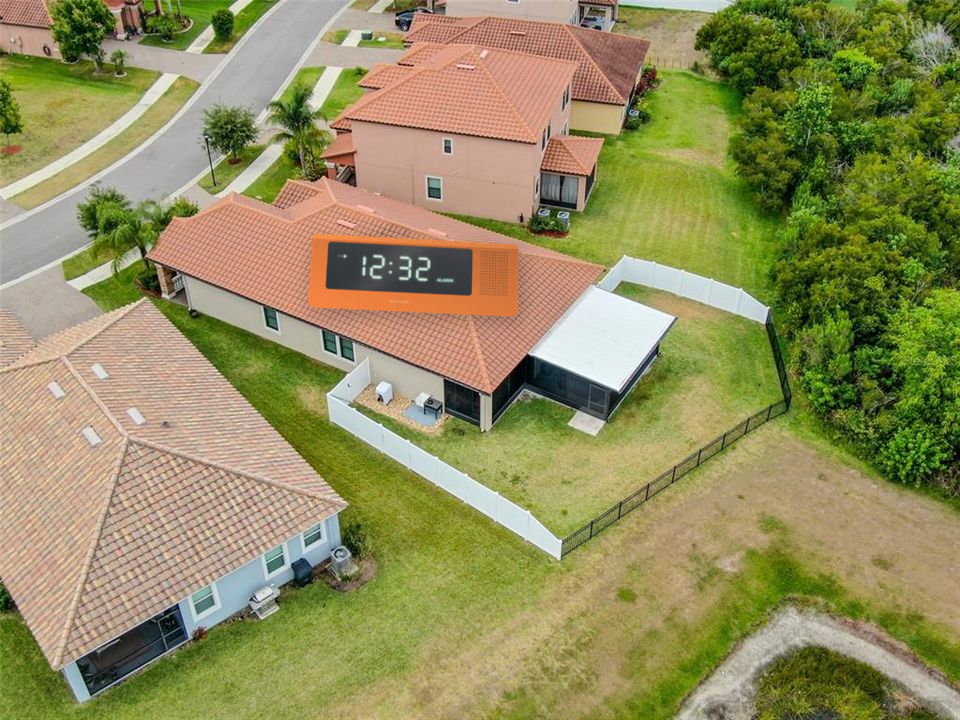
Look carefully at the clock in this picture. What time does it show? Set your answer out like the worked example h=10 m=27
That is h=12 m=32
